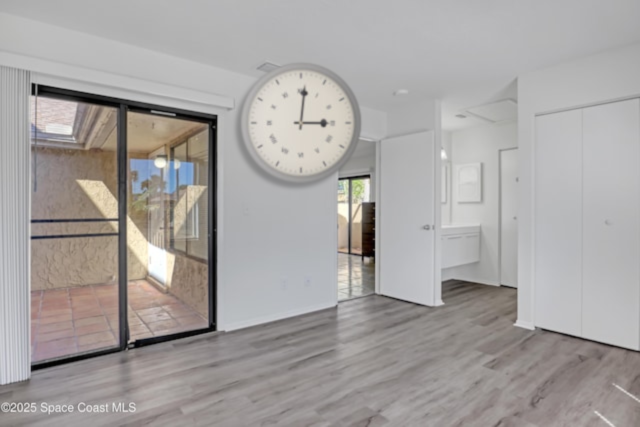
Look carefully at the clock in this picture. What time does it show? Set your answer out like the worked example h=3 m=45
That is h=3 m=1
